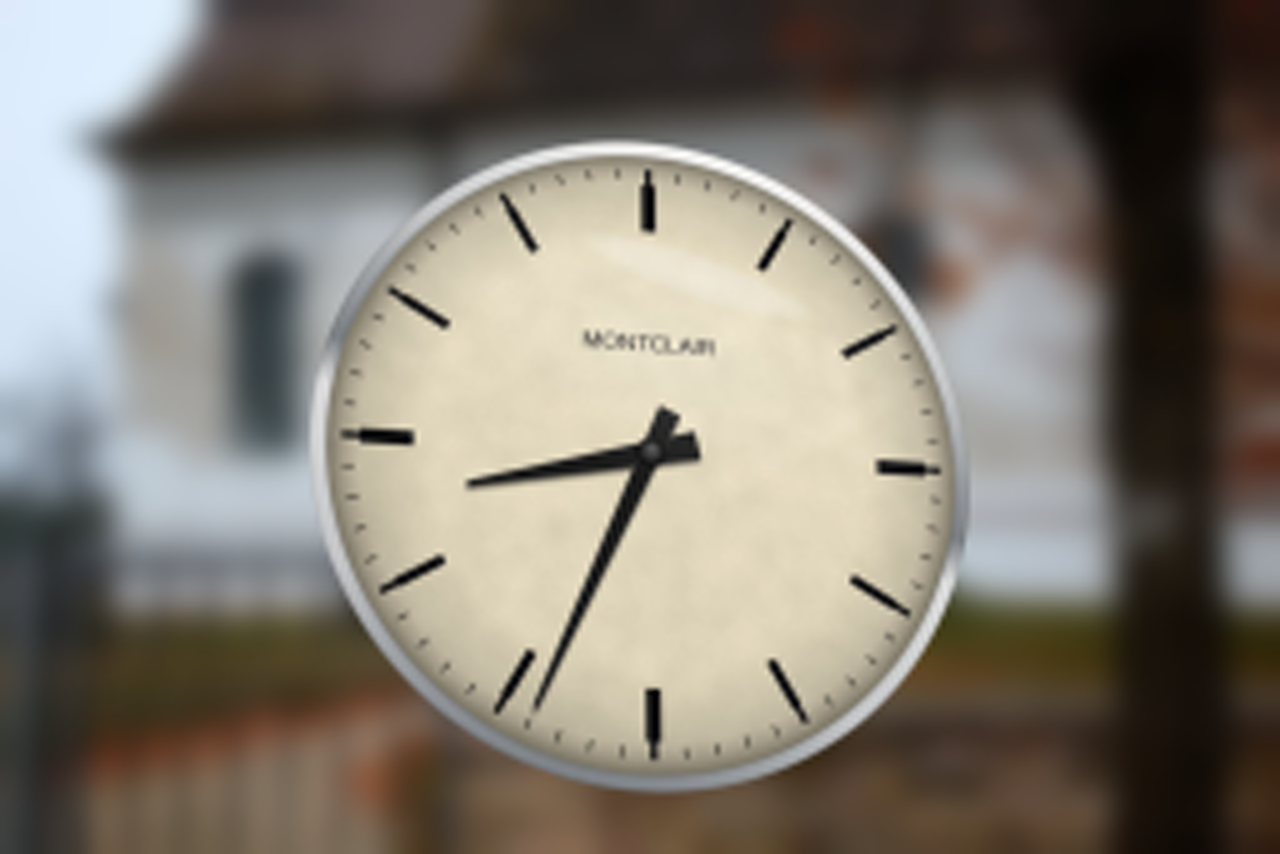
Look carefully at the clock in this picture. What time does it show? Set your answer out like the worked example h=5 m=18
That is h=8 m=34
